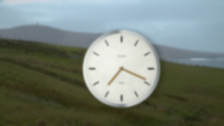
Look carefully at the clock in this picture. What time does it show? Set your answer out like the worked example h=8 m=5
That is h=7 m=19
